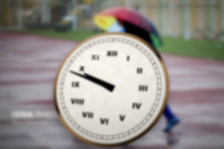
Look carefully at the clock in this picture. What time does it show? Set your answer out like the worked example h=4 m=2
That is h=9 m=48
